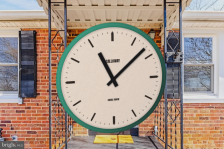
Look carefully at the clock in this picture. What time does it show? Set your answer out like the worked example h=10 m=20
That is h=11 m=8
